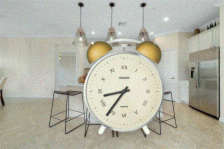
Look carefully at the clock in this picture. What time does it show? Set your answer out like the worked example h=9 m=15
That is h=8 m=36
